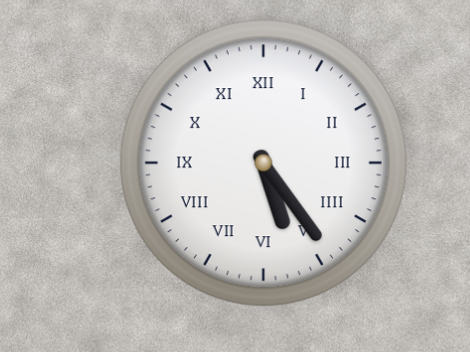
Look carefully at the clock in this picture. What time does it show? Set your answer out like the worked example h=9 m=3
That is h=5 m=24
